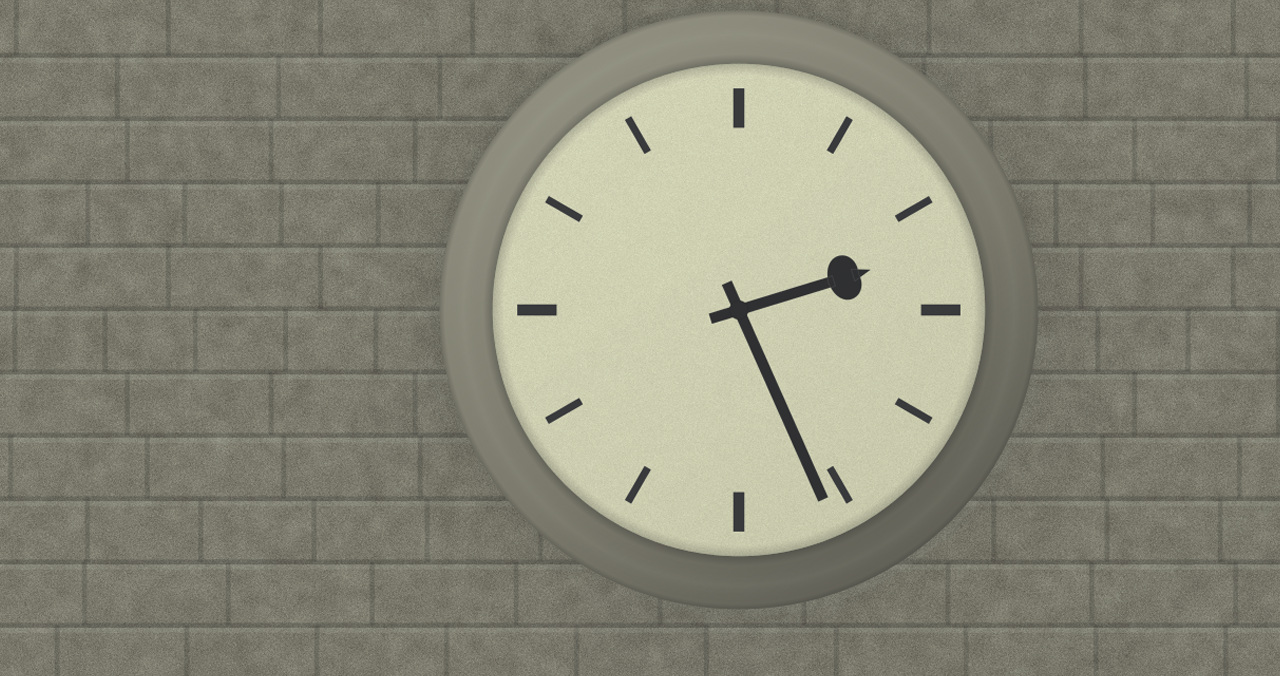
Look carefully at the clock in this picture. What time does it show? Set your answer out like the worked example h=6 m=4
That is h=2 m=26
